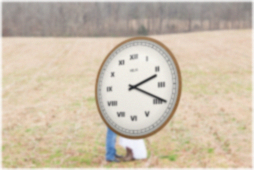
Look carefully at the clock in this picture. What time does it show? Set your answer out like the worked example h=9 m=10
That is h=2 m=19
